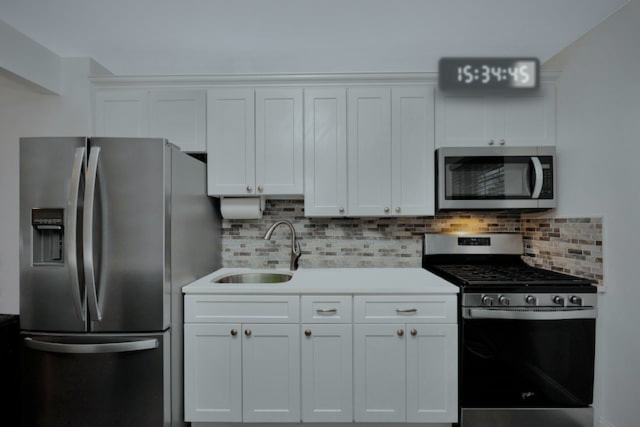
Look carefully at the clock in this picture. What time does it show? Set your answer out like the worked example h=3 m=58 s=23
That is h=15 m=34 s=45
